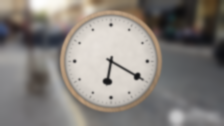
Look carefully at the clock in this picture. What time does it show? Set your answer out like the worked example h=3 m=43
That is h=6 m=20
